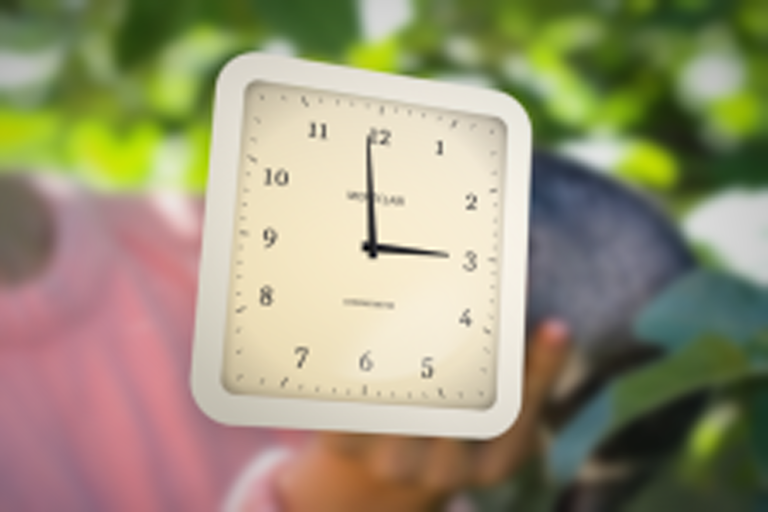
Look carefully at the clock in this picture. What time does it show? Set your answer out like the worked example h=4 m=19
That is h=2 m=59
